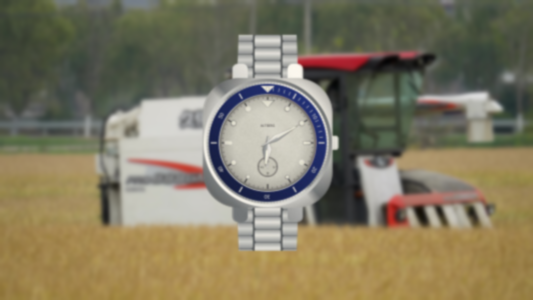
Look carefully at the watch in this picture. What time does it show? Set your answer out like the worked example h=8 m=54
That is h=6 m=10
